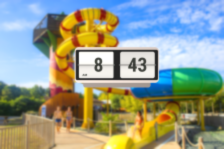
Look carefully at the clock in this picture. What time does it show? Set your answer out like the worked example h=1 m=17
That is h=8 m=43
